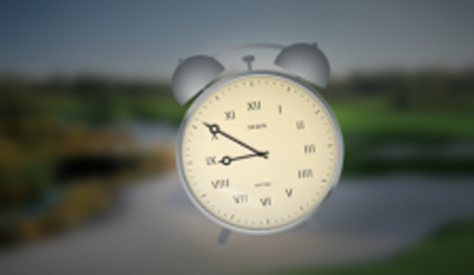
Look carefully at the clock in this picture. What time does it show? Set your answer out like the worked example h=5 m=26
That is h=8 m=51
